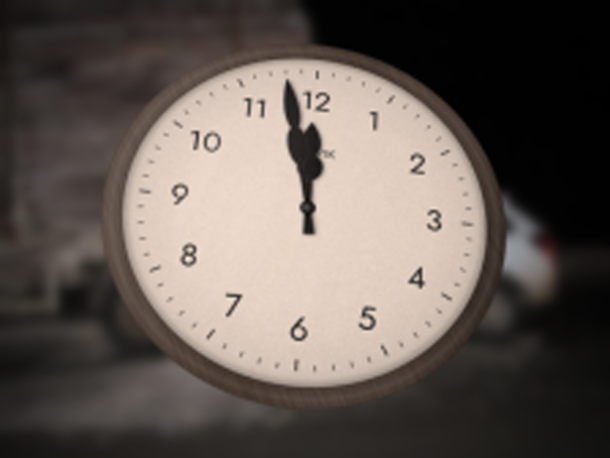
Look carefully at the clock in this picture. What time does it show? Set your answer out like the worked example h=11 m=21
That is h=11 m=58
